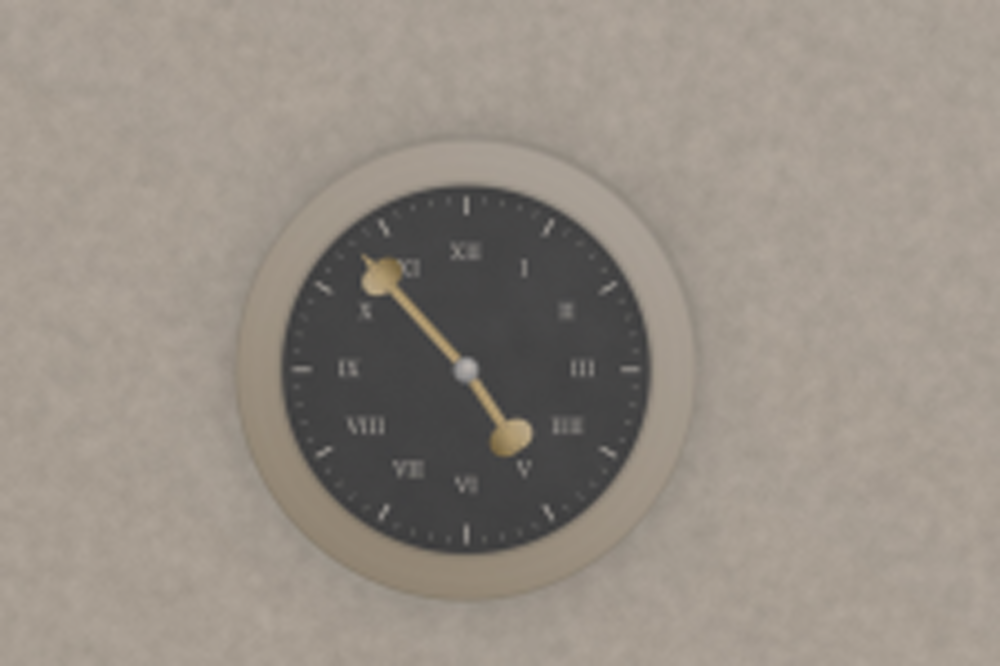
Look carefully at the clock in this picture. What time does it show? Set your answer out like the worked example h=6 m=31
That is h=4 m=53
